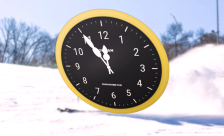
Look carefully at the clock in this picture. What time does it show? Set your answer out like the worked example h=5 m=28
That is h=11 m=55
